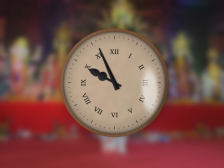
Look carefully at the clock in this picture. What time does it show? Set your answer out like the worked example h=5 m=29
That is h=9 m=56
